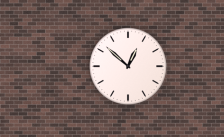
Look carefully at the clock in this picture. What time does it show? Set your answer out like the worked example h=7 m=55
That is h=12 m=52
